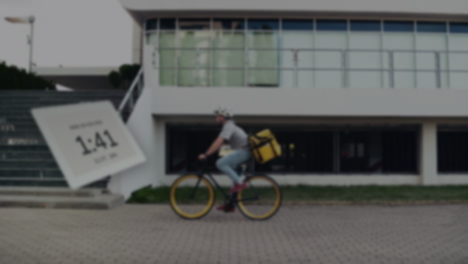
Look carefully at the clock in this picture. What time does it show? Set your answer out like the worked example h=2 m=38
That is h=1 m=41
